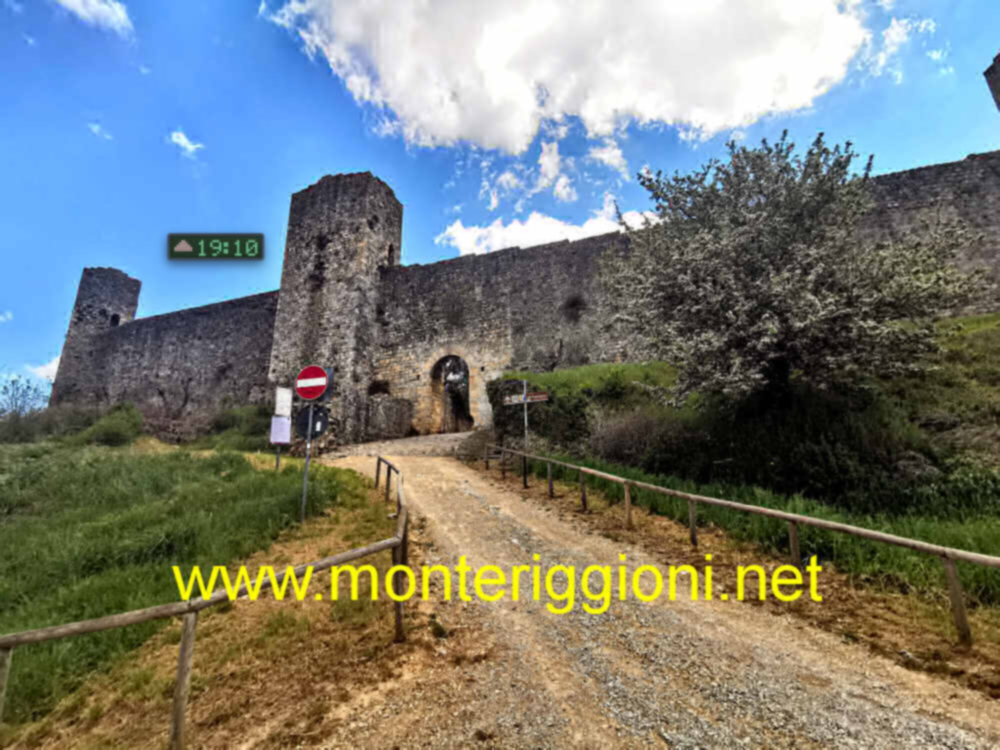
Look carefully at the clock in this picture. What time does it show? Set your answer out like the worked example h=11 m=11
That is h=19 m=10
